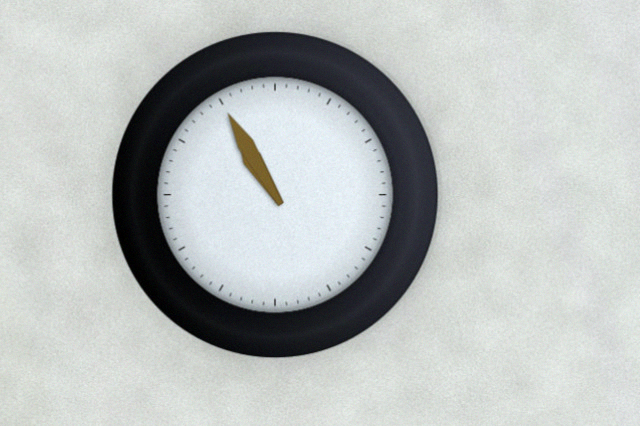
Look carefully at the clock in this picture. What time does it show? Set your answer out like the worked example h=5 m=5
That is h=10 m=55
